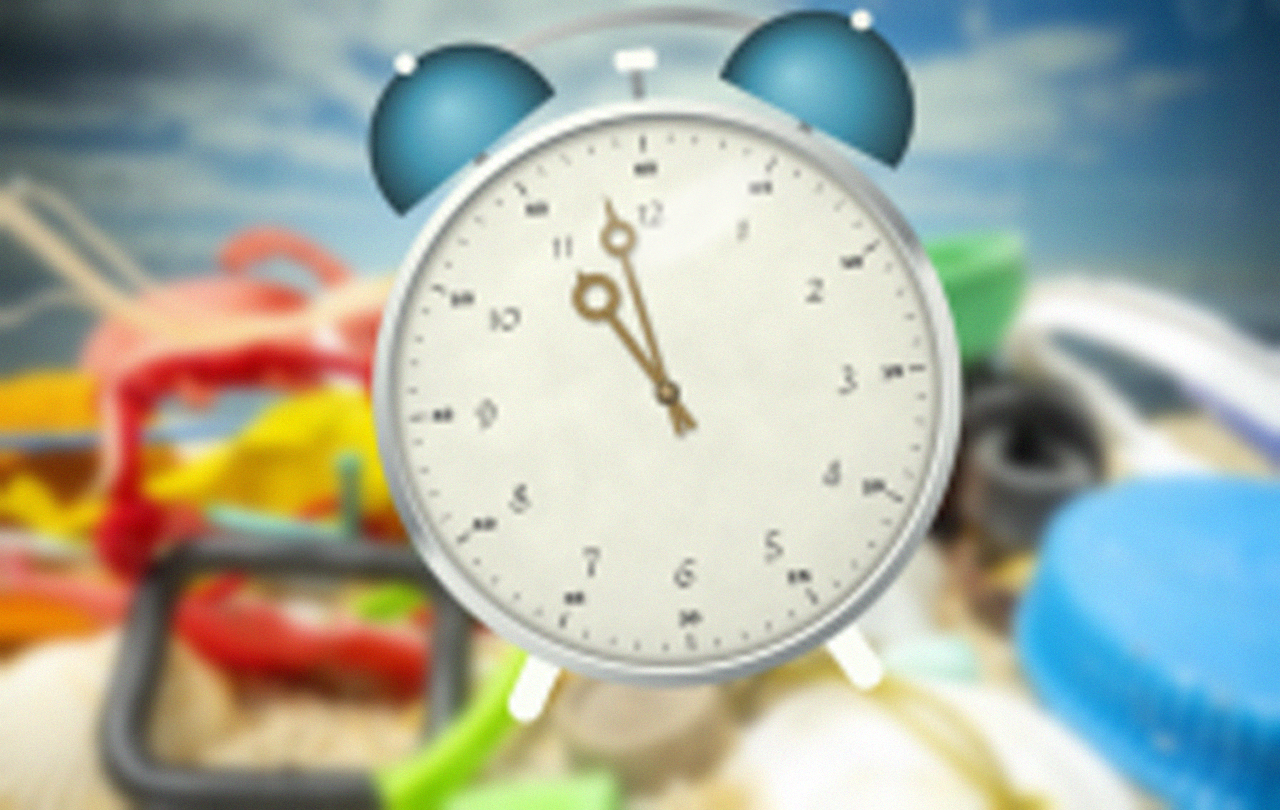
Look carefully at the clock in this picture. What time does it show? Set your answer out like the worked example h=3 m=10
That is h=10 m=58
